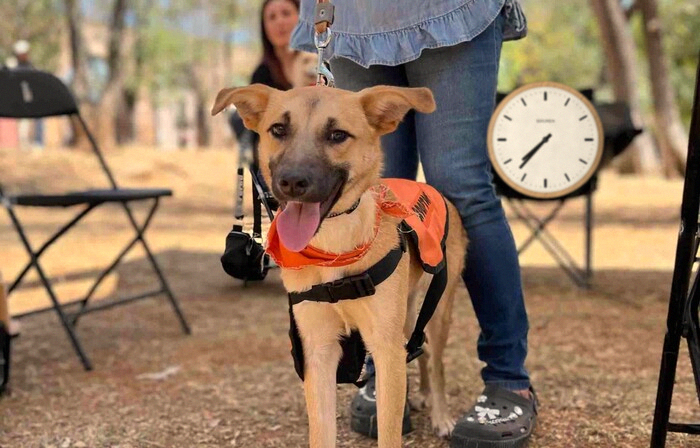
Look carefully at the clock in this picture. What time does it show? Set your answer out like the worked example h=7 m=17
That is h=7 m=37
